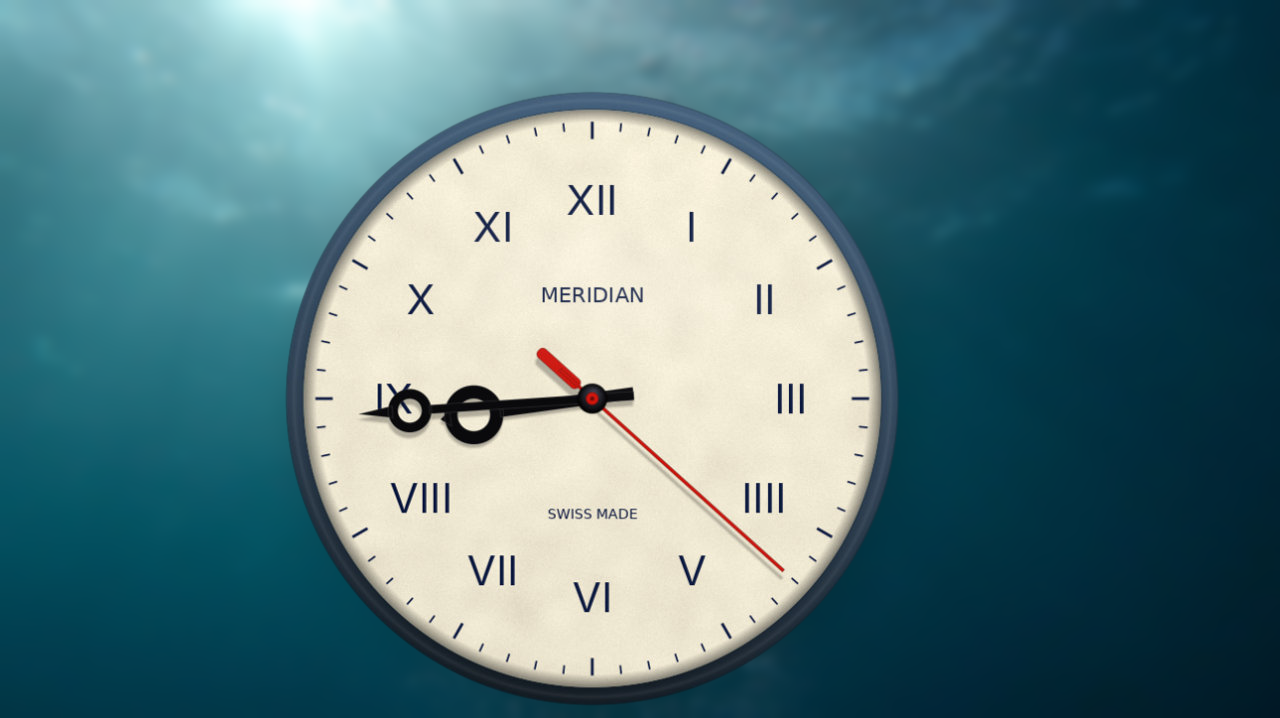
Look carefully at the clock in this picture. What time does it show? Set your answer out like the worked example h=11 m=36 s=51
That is h=8 m=44 s=22
